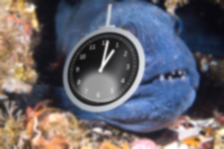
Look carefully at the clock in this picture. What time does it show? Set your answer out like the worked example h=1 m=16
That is h=1 m=1
